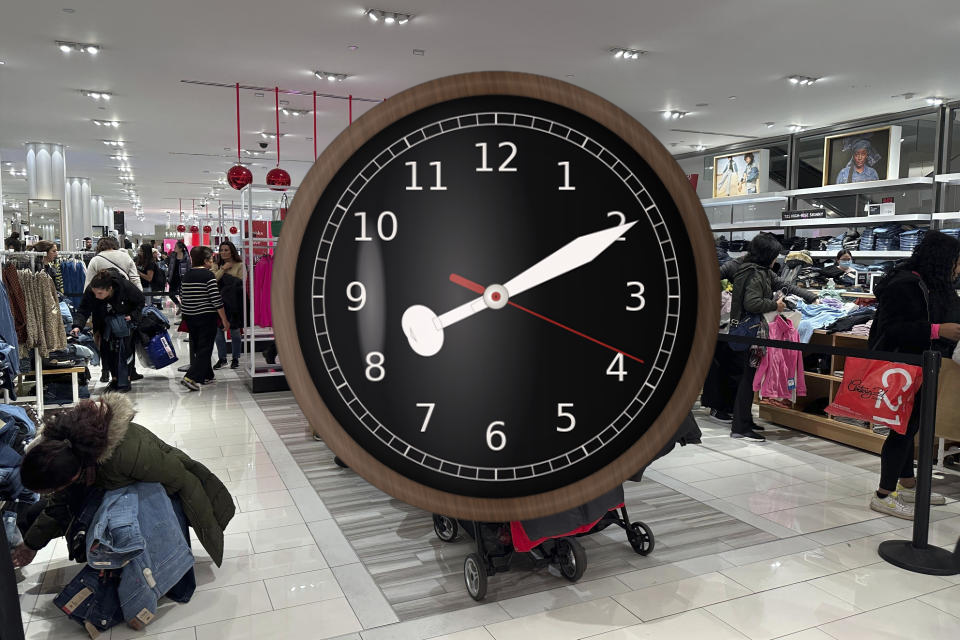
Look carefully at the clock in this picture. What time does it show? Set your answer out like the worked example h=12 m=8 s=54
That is h=8 m=10 s=19
